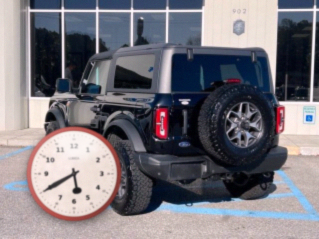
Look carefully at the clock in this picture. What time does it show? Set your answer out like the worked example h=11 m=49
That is h=5 m=40
